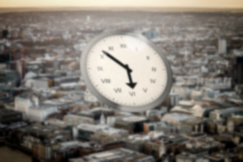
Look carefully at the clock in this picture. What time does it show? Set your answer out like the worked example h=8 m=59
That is h=5 m=52
